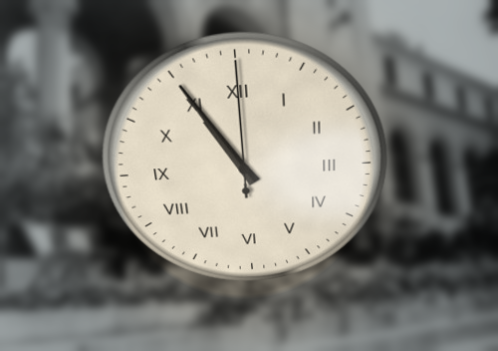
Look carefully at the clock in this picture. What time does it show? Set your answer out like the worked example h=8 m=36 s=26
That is h=10 m=55 s=0
